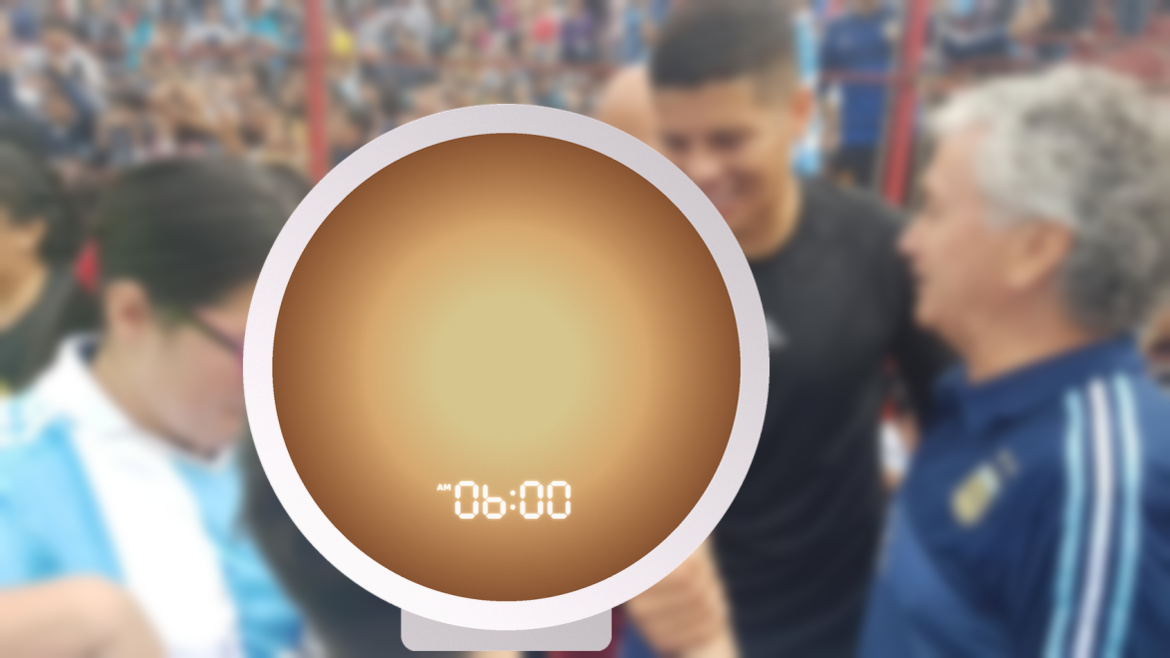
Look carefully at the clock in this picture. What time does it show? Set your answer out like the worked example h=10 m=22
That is h=6 m=0
